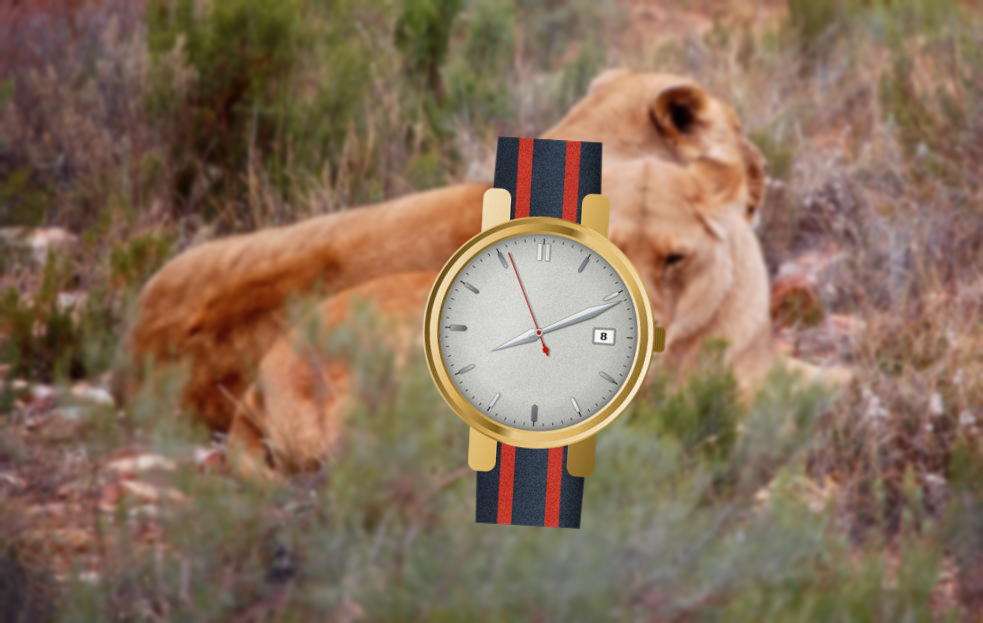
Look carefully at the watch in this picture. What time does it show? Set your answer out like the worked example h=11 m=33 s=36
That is h=8 m=10 s=56
